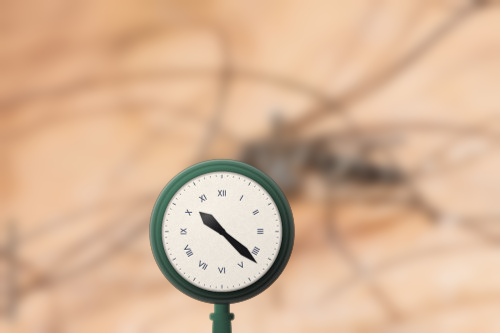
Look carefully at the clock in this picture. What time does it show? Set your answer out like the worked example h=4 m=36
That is h=10 m=22
